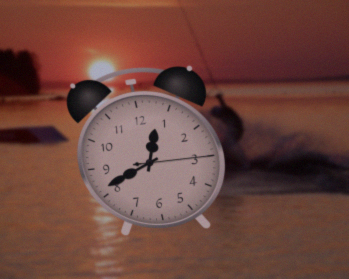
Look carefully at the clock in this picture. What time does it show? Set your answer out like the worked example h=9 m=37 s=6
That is h=12 m=41 s=15
